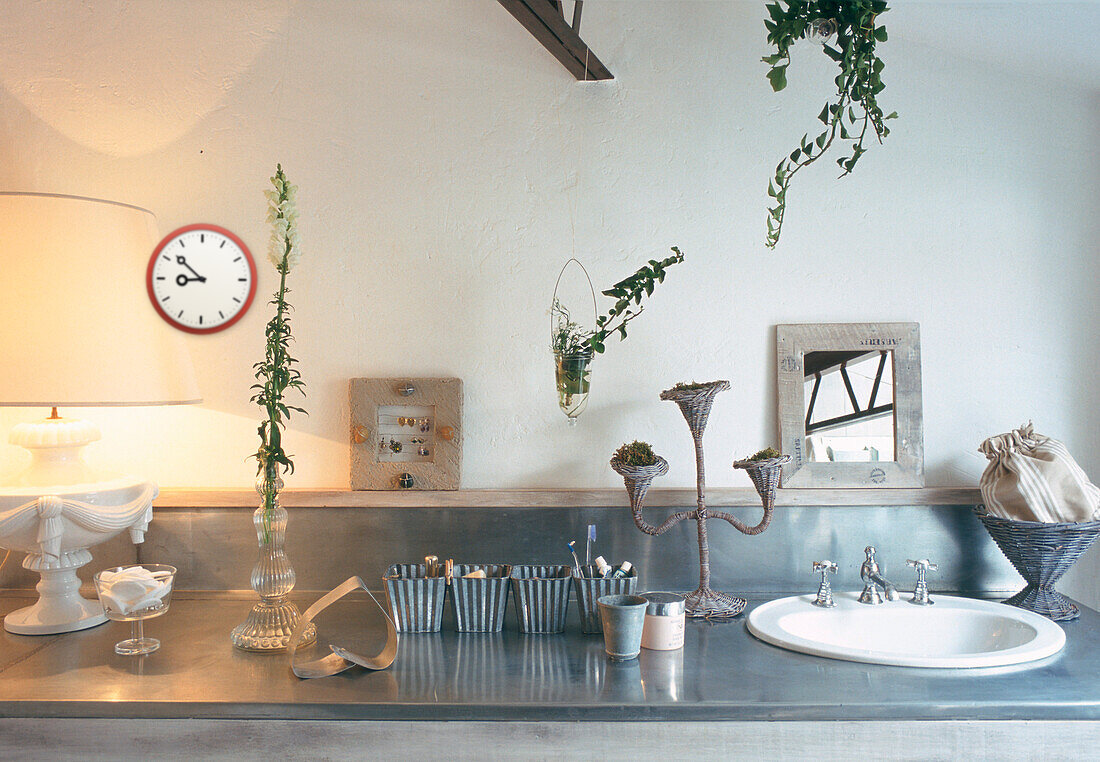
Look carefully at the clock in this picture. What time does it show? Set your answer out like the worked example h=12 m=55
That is h=8 m=52
